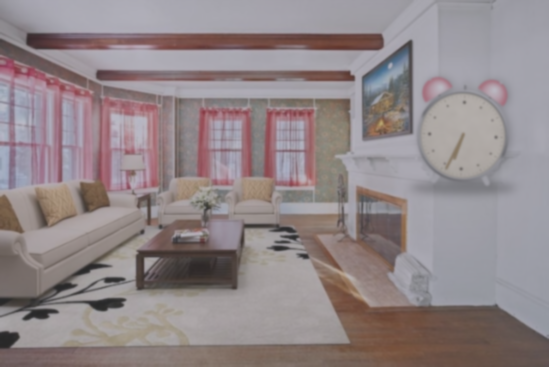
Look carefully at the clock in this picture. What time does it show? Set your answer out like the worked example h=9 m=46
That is h=6 m=34
